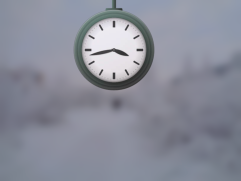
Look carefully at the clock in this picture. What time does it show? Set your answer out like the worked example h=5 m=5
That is h=3 m=43
